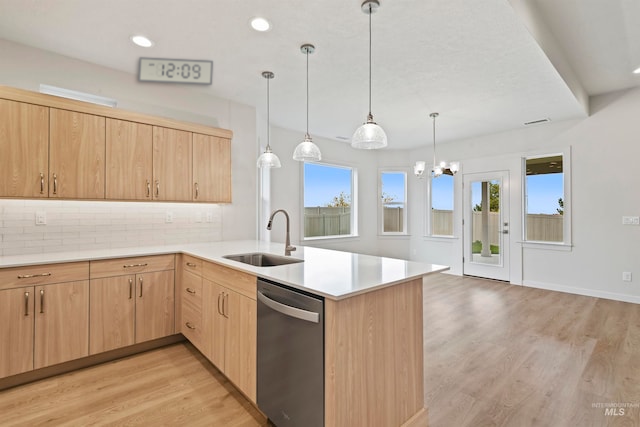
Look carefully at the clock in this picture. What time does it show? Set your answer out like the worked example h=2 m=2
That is h=12 m=9
